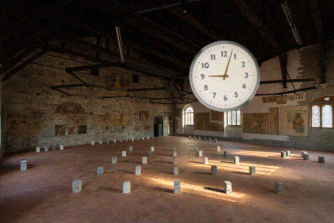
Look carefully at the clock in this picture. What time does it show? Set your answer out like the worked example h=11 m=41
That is h=9 m=3
